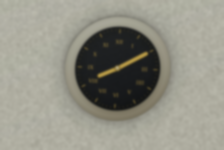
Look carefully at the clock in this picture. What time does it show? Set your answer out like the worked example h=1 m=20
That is h=8 m=10
